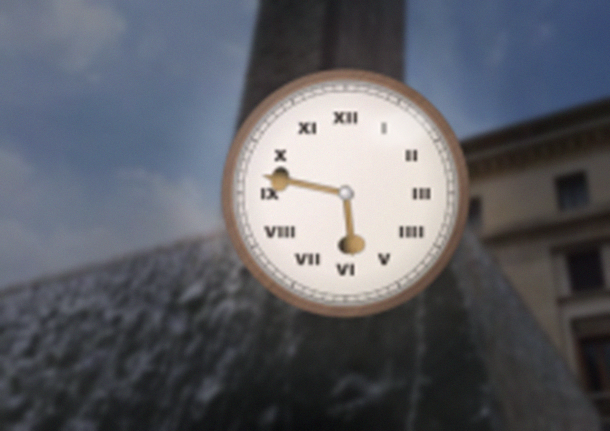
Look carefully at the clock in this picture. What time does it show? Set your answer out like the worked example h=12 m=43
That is h=5 m=47
